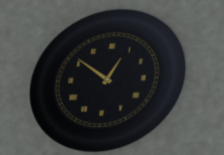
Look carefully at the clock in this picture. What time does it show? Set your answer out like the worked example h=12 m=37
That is h=12 m=51
